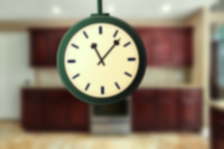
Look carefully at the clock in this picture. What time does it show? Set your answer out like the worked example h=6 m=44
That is h=11 m=7
